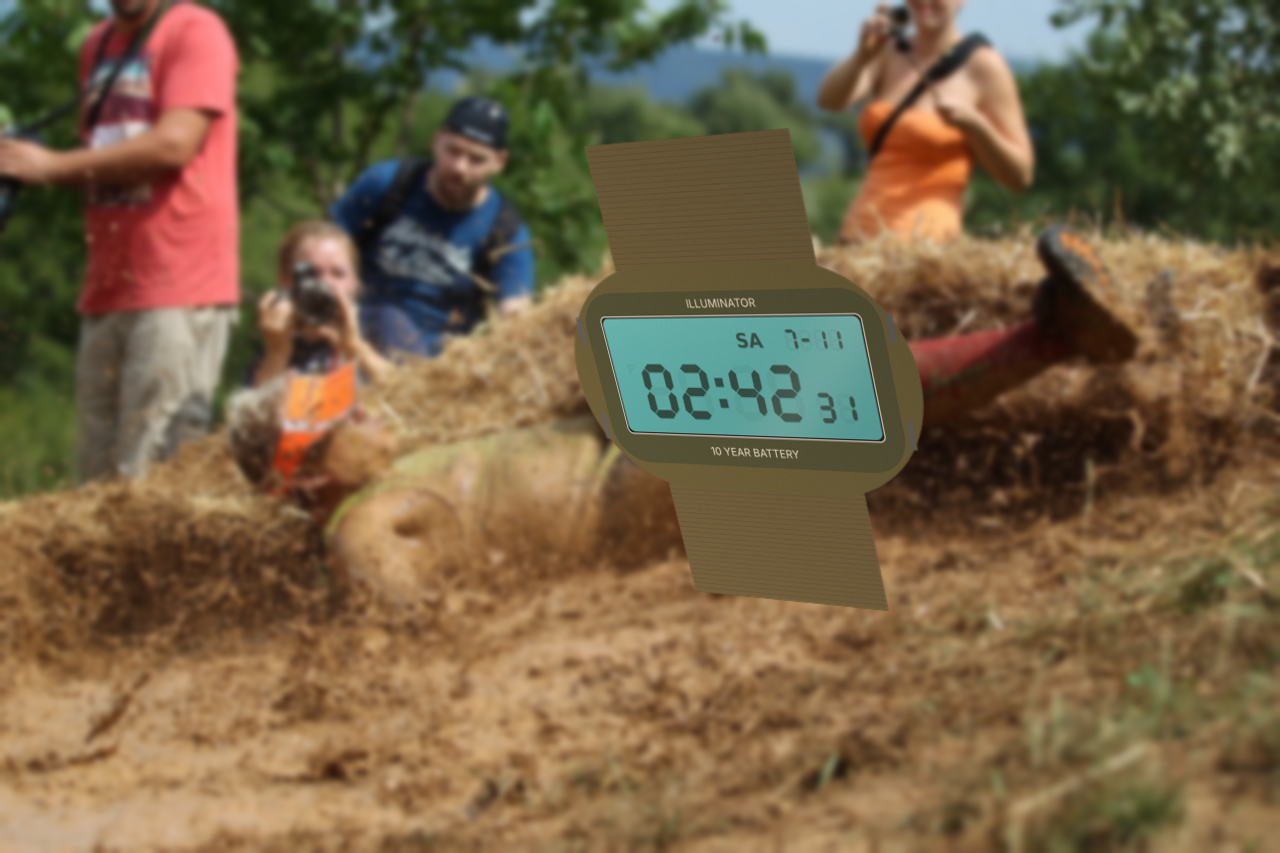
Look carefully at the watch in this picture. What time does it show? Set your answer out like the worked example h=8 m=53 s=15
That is h=2 m=42 s=31
